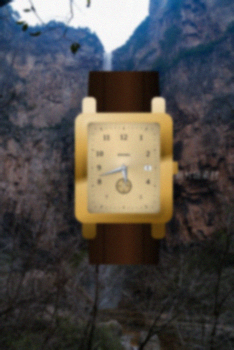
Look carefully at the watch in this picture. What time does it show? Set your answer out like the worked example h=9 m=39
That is h=5 m=42
